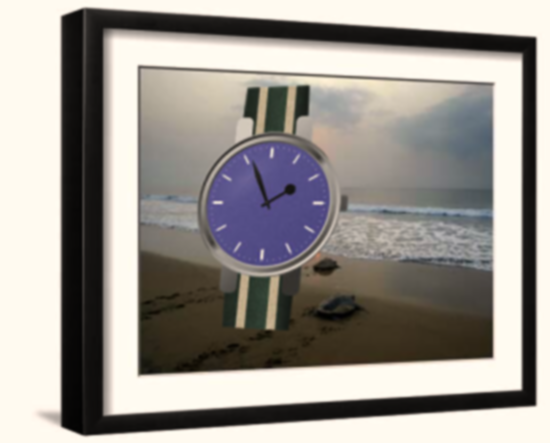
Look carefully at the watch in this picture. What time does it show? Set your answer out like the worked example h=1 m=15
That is h=1 m=56
